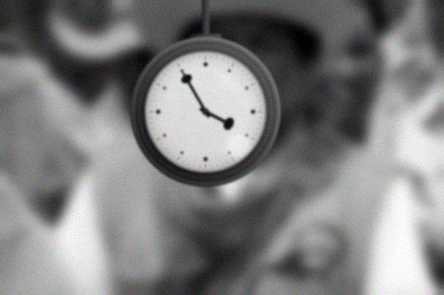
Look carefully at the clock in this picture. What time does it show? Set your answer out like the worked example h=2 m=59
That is h=3 m=55
